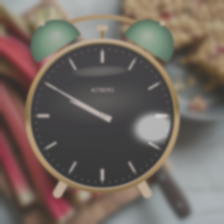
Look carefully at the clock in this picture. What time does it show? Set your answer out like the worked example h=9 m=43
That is h=9 m=50
